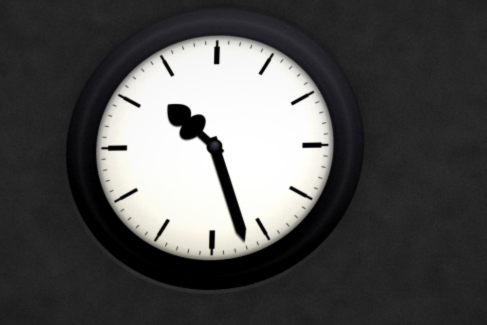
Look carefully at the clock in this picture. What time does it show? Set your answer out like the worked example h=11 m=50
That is h=10 m=27
